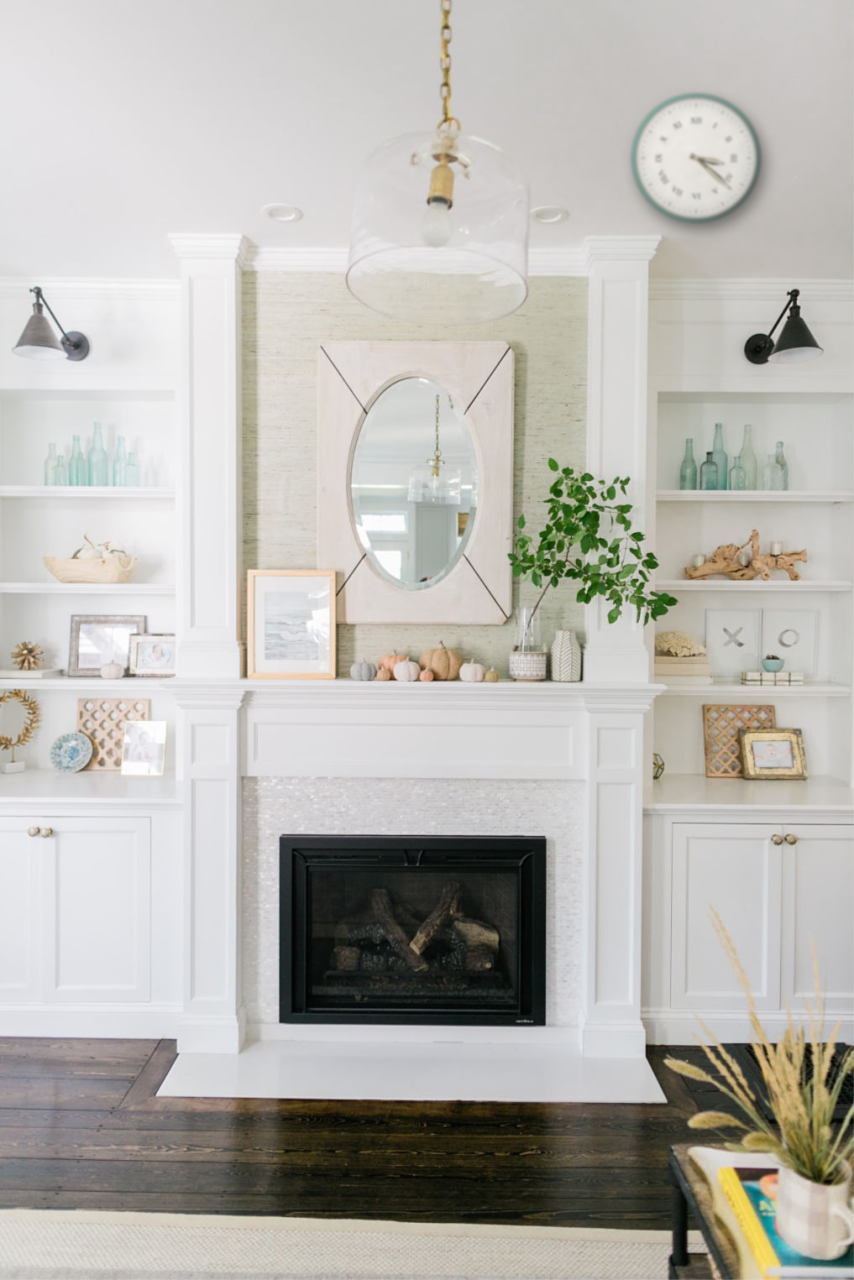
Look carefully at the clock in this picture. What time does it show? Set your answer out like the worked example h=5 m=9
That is h=3 m=22
